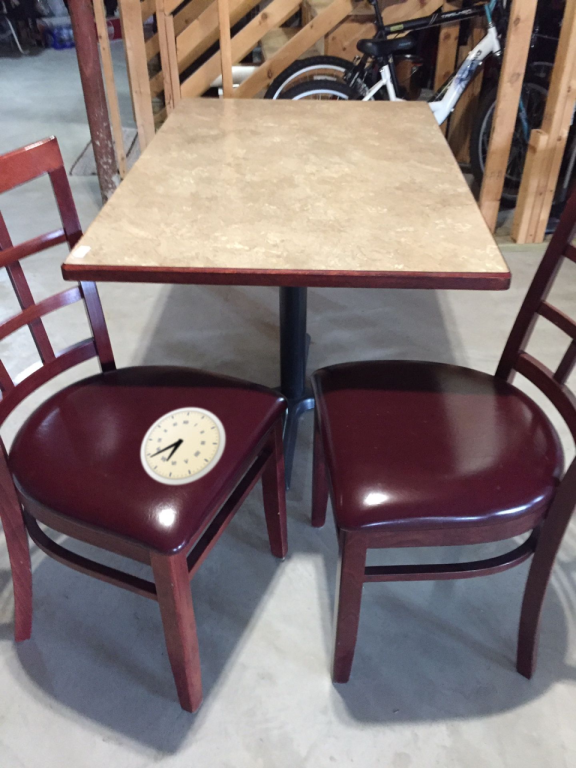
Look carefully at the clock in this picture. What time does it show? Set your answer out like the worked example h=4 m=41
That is h=6 m=39
